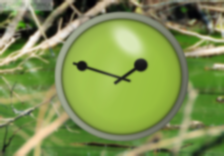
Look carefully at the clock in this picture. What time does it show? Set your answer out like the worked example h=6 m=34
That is h=1 m=48
